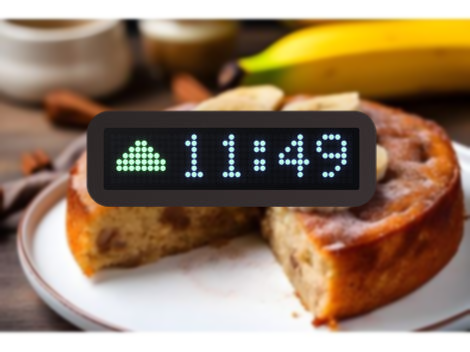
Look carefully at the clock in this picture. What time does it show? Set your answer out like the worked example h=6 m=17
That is h=11 m=49
